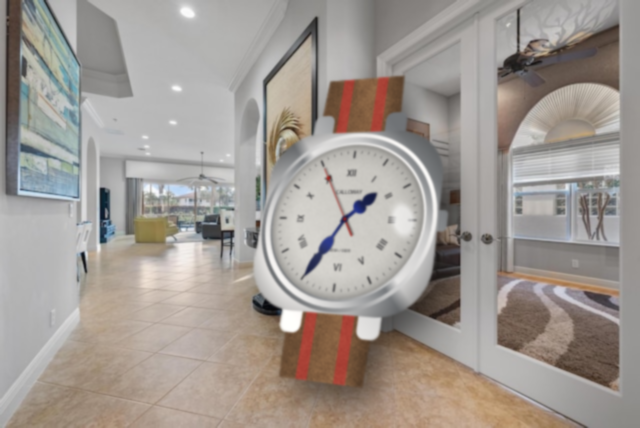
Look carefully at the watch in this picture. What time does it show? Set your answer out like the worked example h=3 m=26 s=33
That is h=1 m=34 s=55
